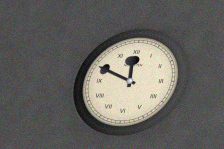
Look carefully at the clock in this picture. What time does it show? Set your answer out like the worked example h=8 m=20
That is h=11 m=49
